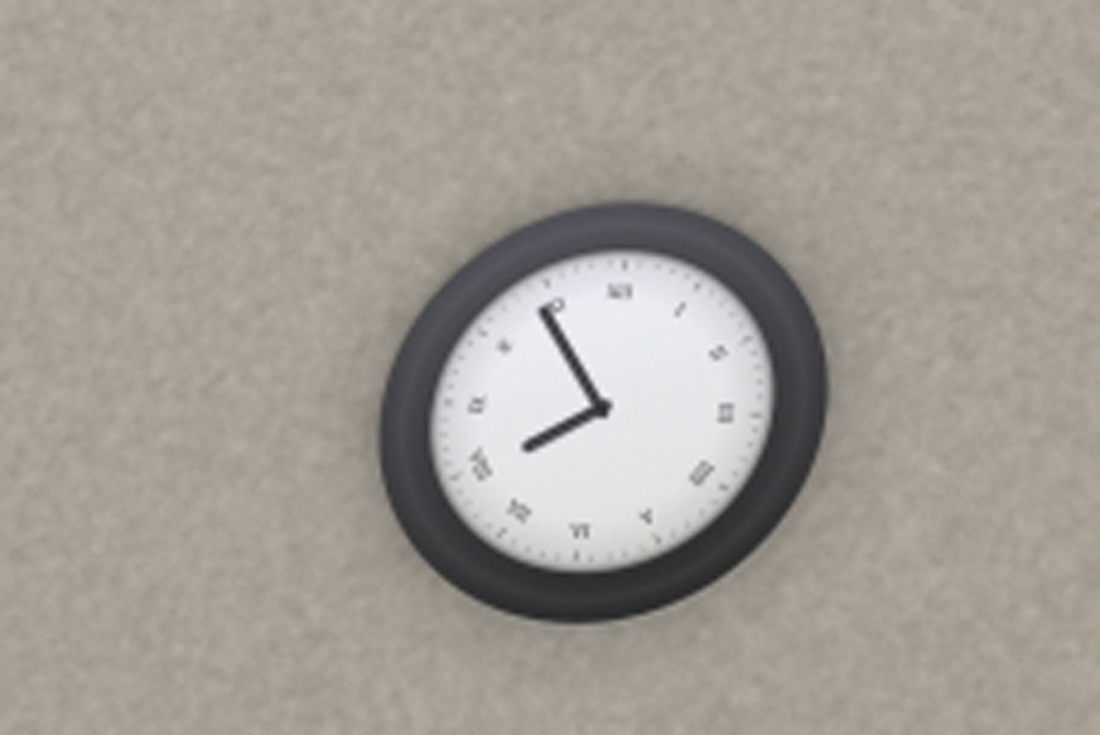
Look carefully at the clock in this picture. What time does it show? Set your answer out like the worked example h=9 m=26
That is h=7 m=54
